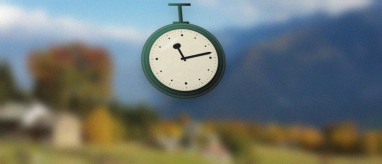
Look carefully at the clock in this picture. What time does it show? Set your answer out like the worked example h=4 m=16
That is h=11 m=13
